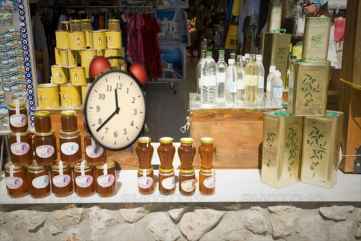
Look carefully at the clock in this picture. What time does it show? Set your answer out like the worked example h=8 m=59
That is h=11 m=38
